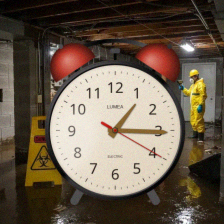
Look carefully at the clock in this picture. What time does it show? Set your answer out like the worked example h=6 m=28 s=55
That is h=1 m=15 s=20
